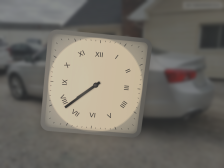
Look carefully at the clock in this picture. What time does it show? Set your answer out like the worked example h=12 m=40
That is h=7 m=38
